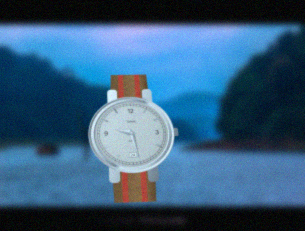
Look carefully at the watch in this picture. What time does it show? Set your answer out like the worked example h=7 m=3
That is h=9 m=28
